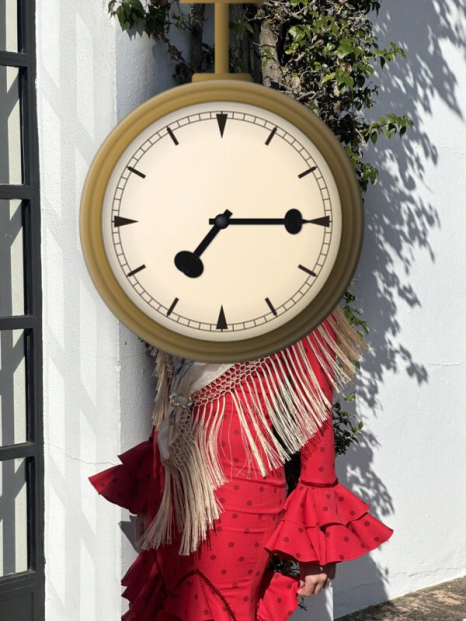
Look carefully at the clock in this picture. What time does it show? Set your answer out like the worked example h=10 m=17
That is h=7 m=15
